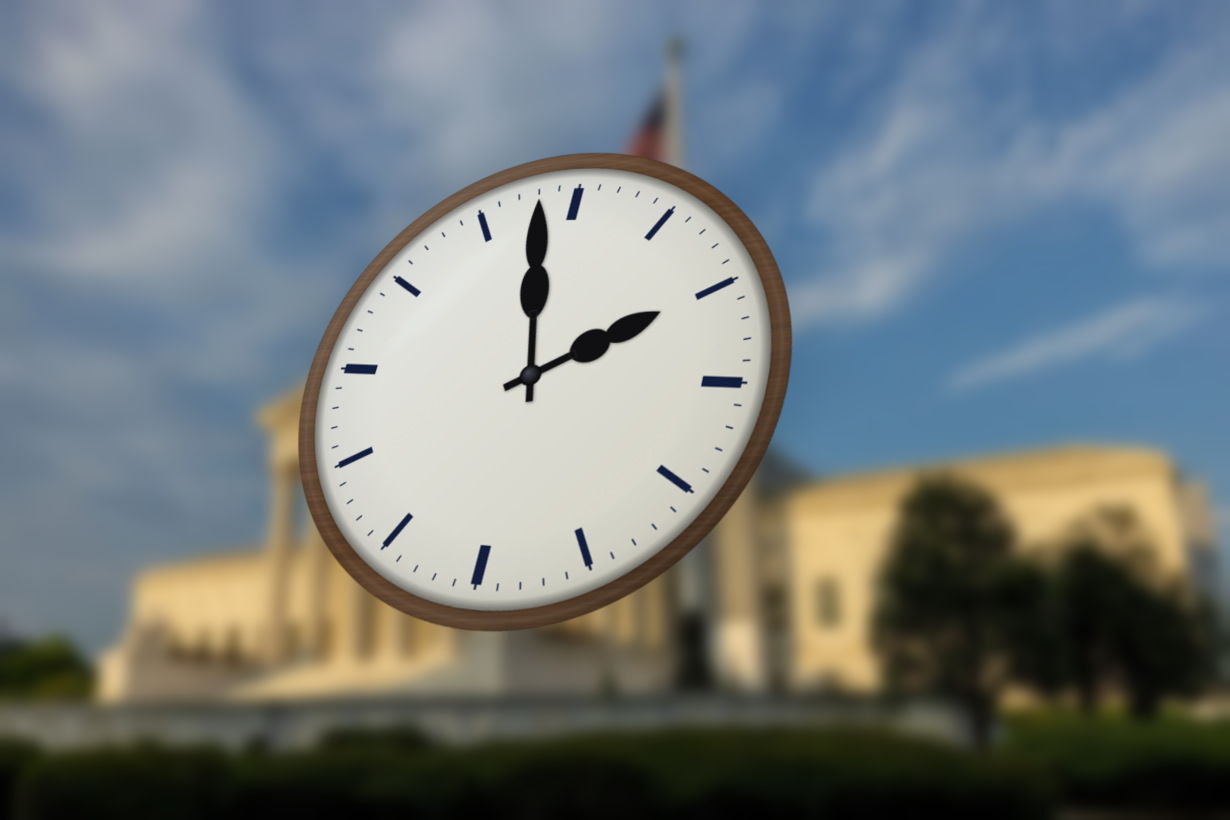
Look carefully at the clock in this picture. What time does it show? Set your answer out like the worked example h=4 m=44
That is h=1 m=58
